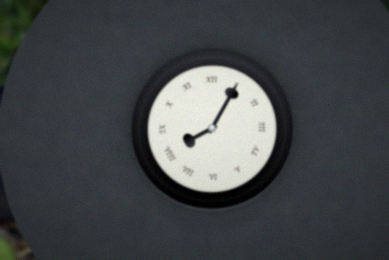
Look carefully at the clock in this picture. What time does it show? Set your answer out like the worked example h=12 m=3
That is h=8 m=5
